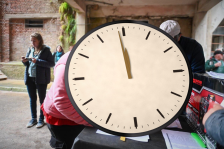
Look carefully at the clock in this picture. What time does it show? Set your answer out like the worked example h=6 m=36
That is h=11 m=59
